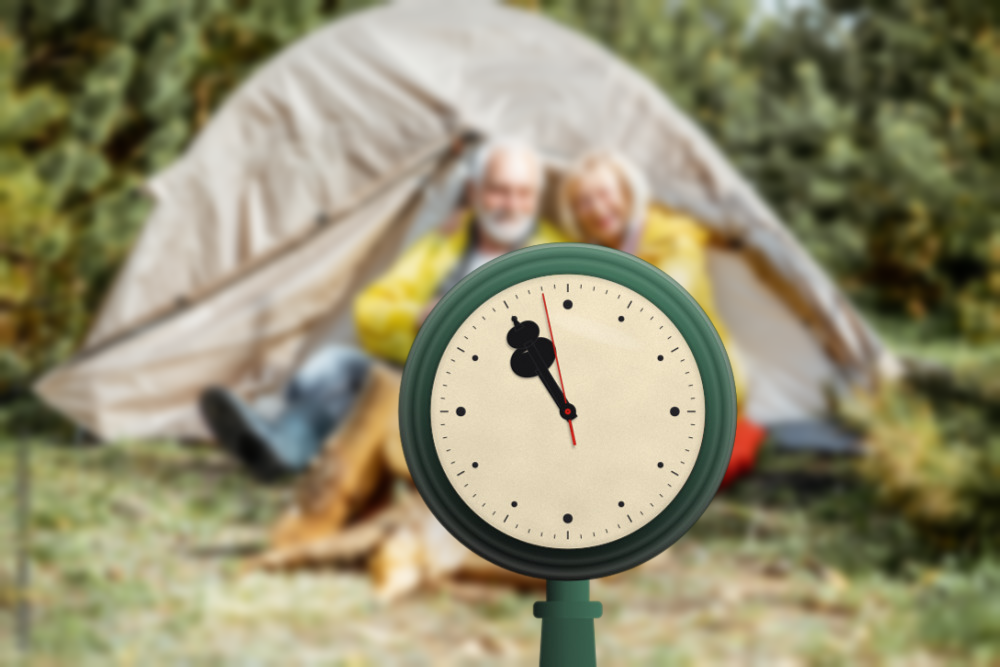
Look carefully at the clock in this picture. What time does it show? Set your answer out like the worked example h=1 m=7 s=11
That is h=10 m=54 s=58
